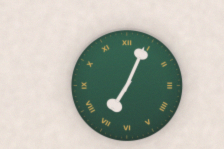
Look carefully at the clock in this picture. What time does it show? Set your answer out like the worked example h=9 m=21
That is h=7 m=4
